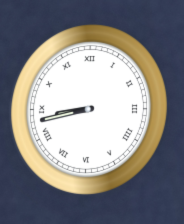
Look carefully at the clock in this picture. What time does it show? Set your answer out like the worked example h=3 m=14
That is h=8 m=43
